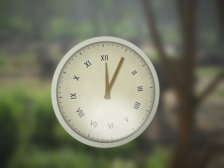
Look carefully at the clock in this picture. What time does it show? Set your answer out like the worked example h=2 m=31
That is h=12 m=5
